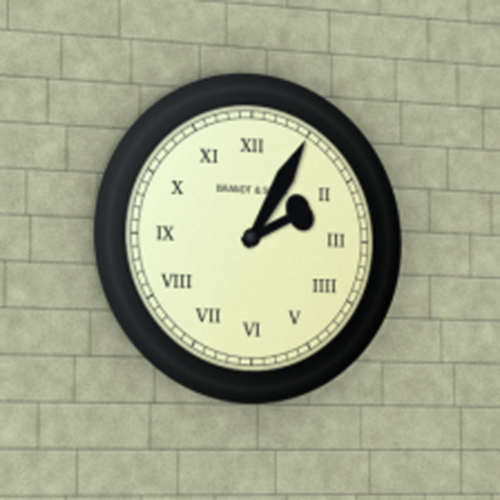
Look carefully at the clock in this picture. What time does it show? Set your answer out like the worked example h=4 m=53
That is h=2 m=5
